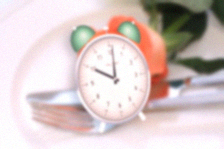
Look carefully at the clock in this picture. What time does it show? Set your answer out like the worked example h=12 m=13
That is h=10 m=1
